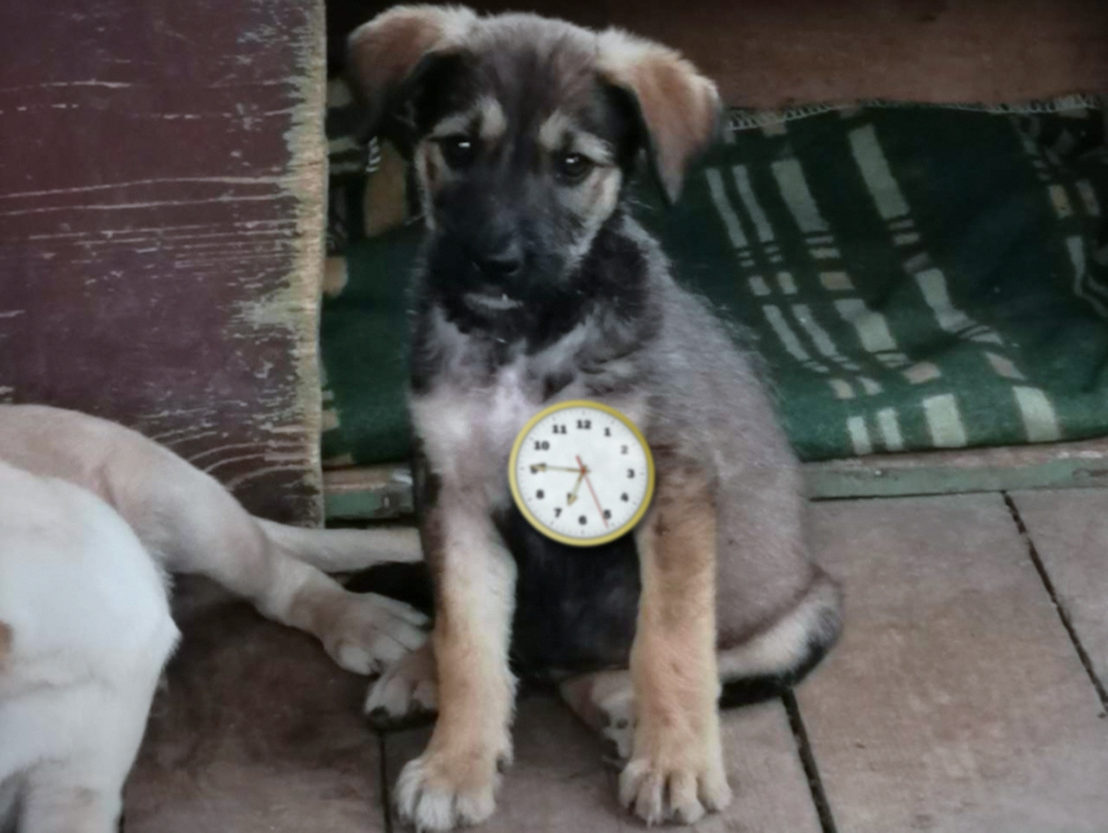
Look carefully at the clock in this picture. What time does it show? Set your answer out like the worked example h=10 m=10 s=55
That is h=6 m=45 s=26
